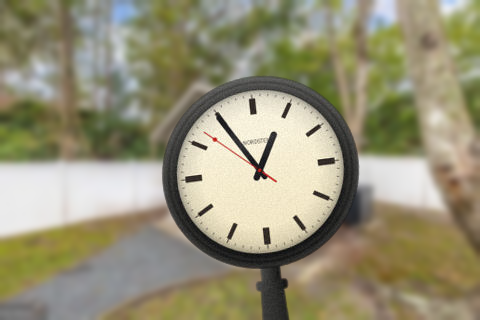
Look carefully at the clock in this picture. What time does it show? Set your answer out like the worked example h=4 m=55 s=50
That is h=12 m=54 s=52
